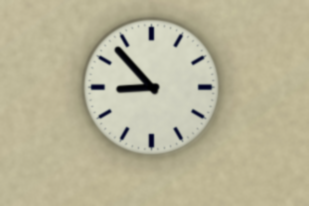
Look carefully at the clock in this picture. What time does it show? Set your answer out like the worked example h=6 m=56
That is h=8 m=53
